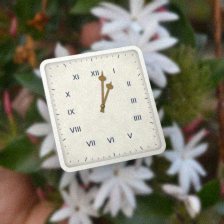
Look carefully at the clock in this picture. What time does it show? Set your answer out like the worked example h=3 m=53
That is h=1 m=2
